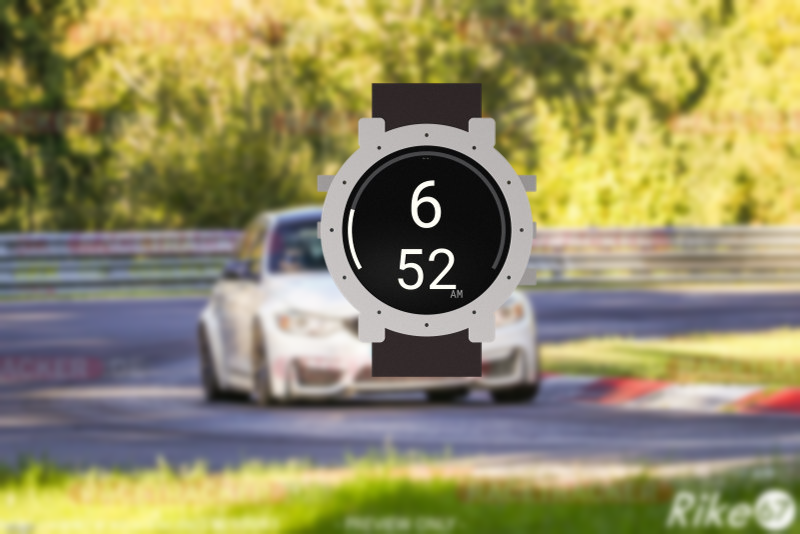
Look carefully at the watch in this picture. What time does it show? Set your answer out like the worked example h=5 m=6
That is h=6 m=52
